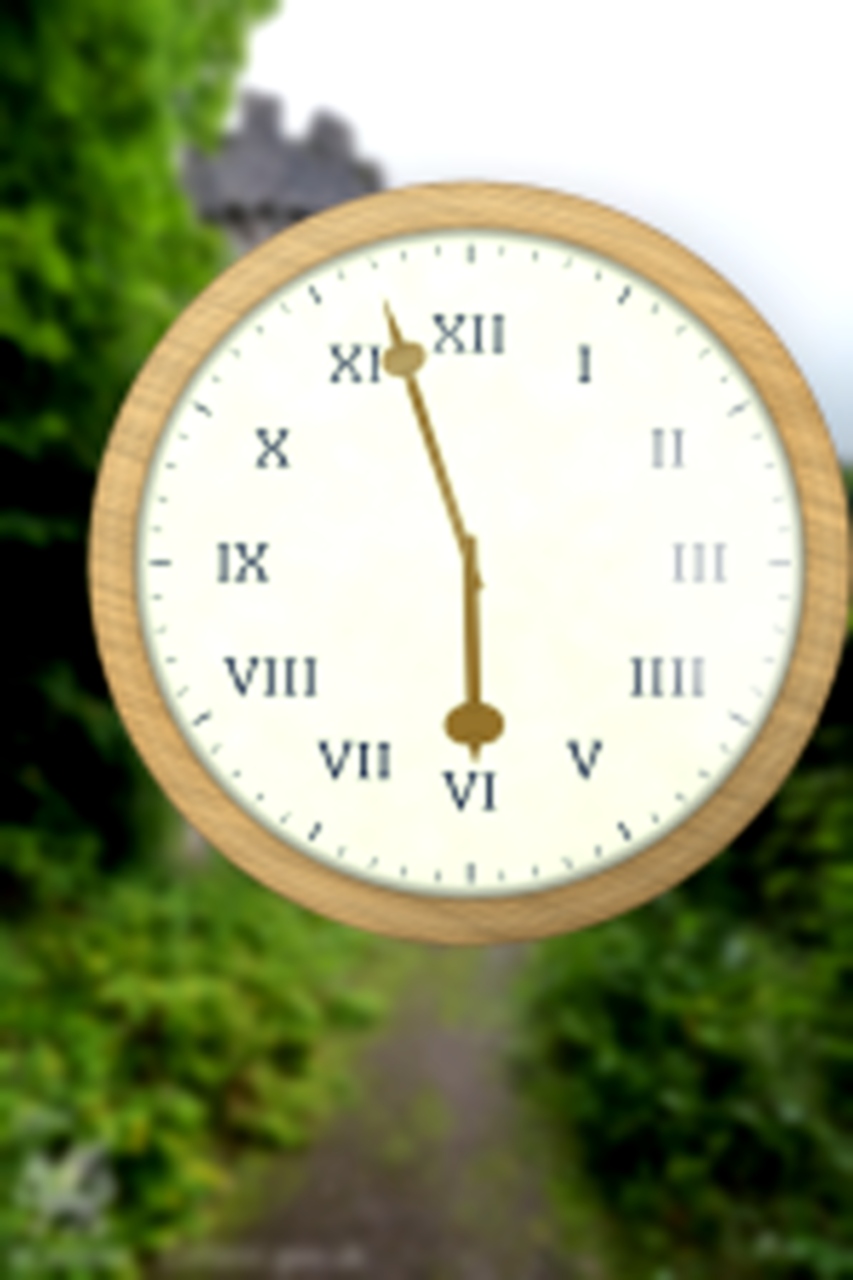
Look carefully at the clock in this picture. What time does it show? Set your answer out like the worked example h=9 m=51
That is h=5 m=57
